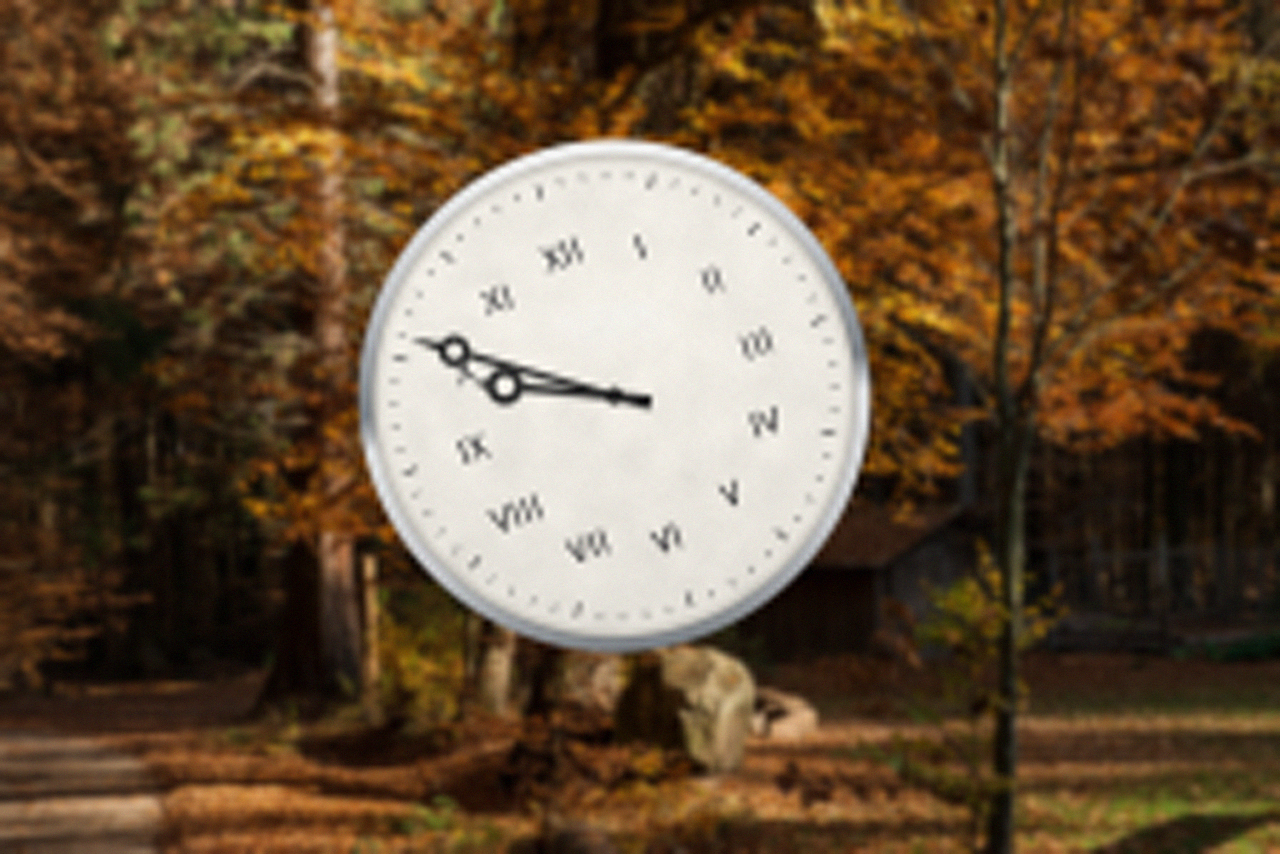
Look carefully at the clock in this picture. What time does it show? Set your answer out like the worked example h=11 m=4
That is h=9 m=51
